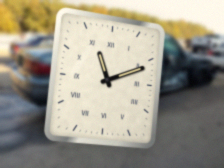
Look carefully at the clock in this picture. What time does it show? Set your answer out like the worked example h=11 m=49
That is h=11 m=11
